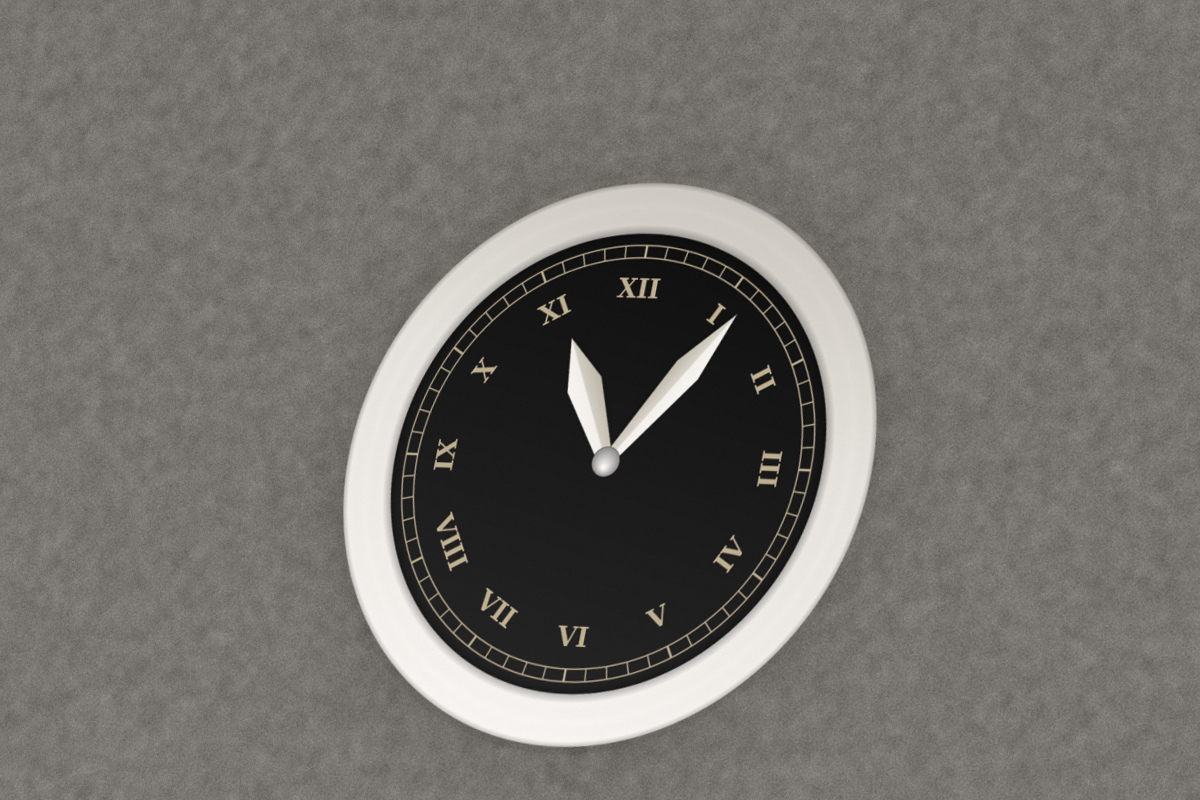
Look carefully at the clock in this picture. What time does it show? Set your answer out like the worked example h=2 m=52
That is h=11 m=6
